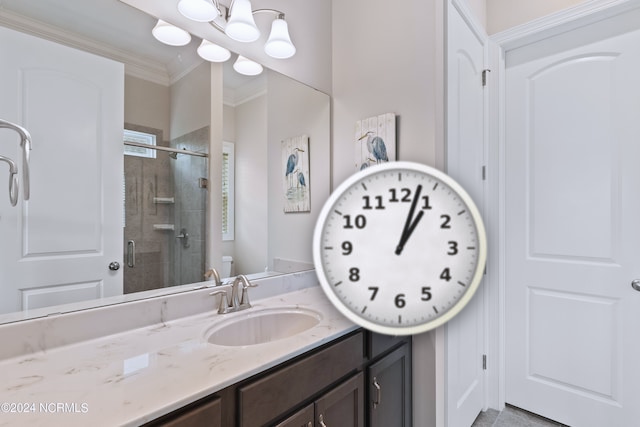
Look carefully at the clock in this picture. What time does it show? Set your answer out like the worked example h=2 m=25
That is h=1 m=3
